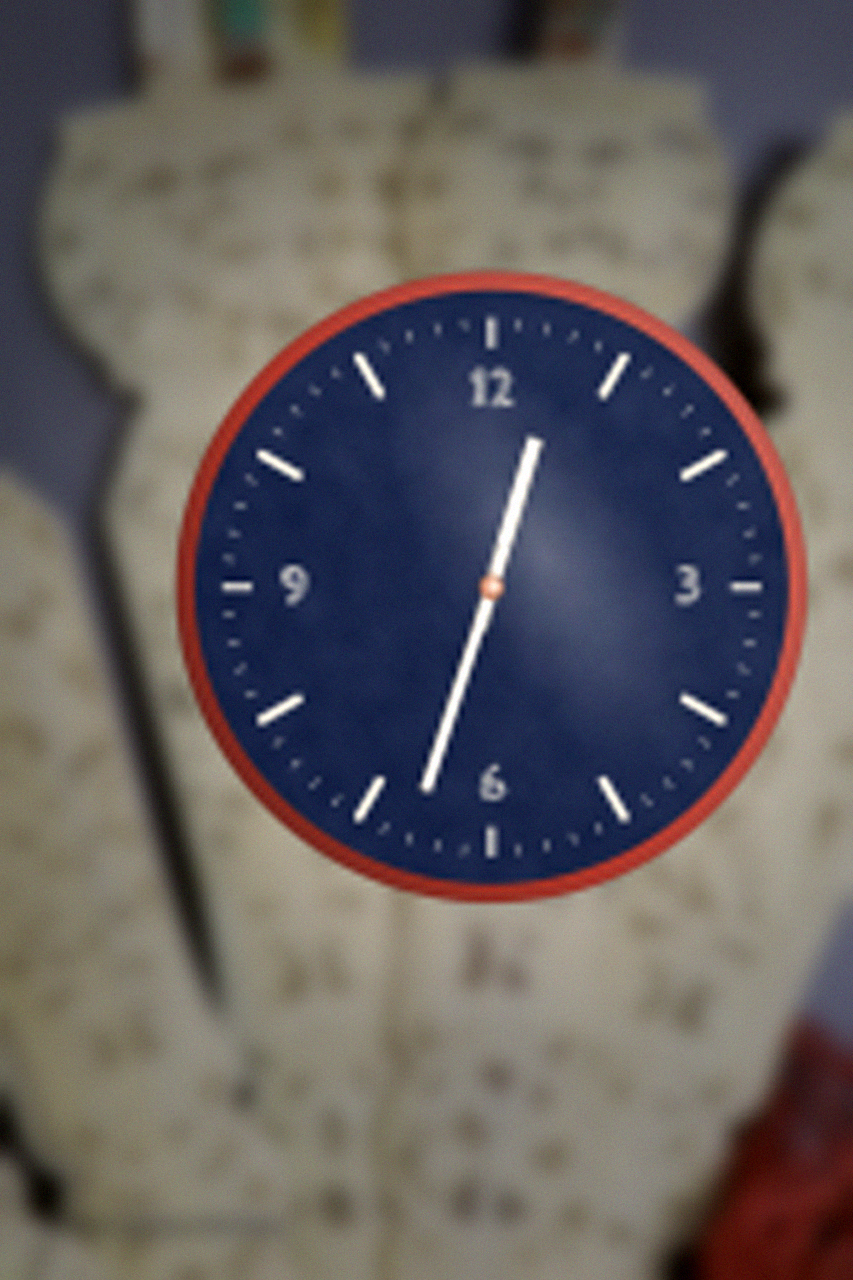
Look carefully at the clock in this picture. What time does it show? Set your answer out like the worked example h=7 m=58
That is h=12 m=33
